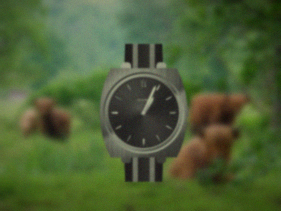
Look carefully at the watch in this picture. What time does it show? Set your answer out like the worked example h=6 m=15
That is h=1 m=4
